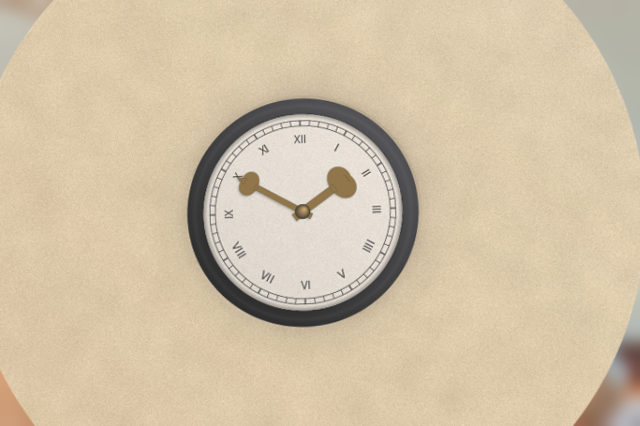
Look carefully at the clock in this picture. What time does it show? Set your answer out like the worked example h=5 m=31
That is h=1 m=50
